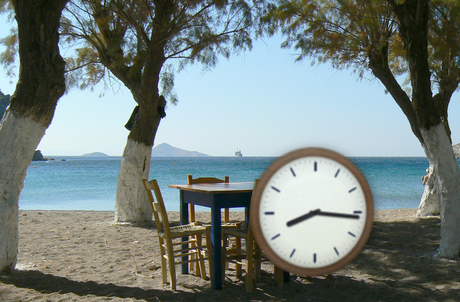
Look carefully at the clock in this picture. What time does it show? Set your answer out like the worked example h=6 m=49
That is h=8 m=16
